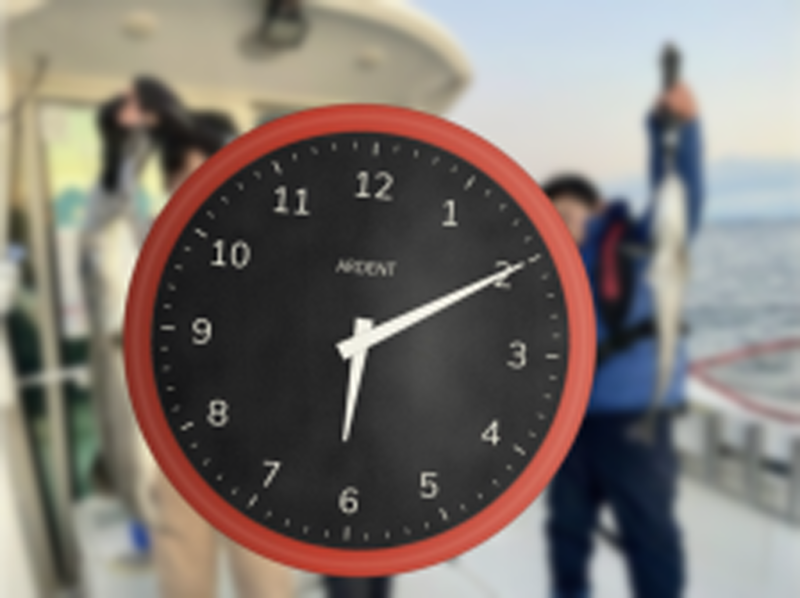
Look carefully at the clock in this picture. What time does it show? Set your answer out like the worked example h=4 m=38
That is h=6 m=10
